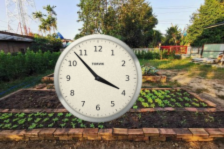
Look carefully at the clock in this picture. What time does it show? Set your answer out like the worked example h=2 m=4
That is h=3 m=53
